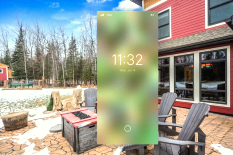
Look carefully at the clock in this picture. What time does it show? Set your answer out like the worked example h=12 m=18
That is h=11 m=32
